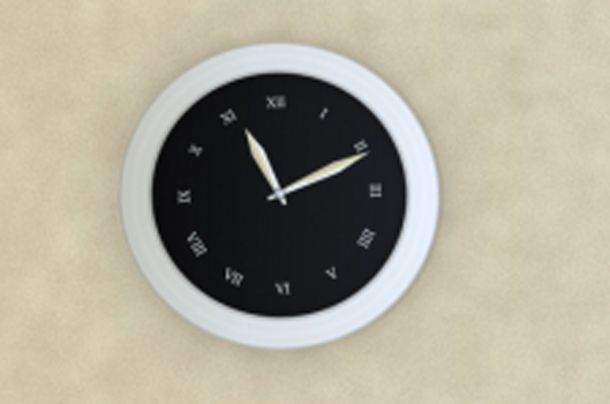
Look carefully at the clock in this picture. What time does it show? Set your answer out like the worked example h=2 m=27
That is h=11 m=11
